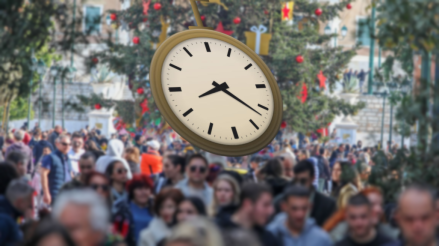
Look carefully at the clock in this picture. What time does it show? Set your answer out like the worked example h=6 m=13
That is h=8 m=22
